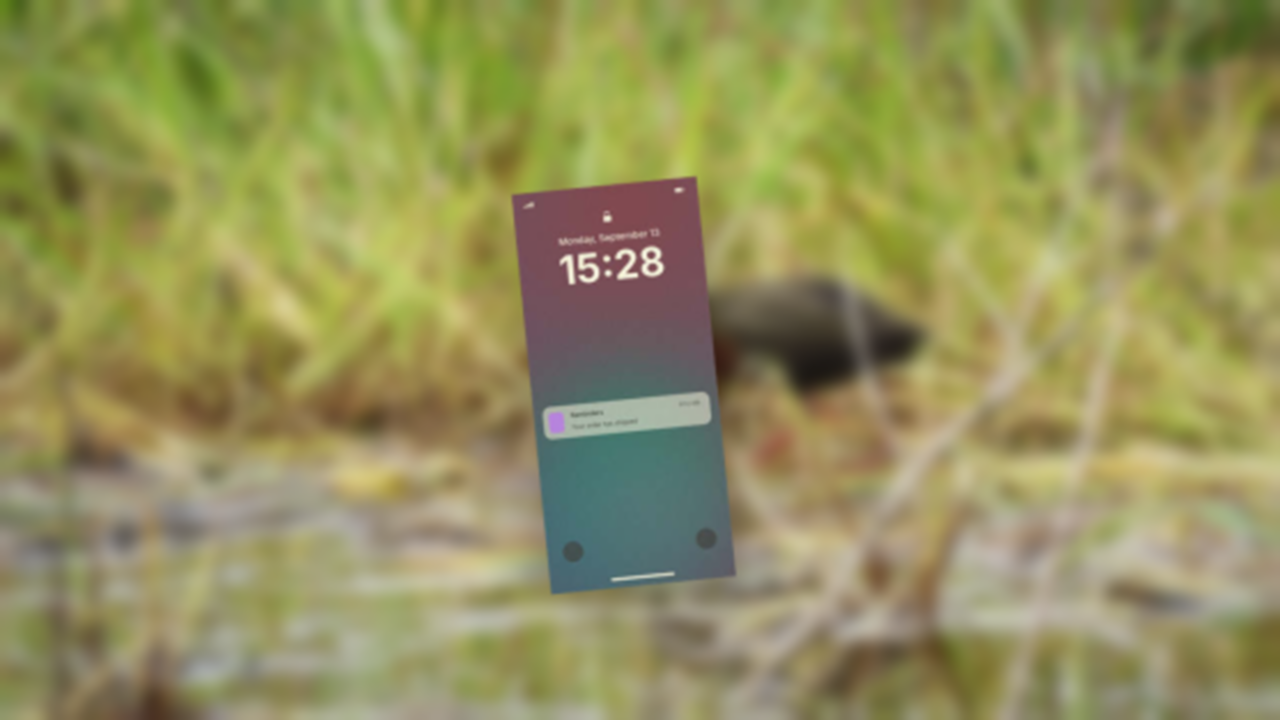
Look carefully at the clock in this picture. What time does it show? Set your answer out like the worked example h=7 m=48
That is h=15 m=28
